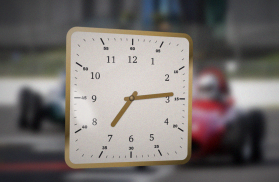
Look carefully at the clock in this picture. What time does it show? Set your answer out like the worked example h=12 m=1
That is h=7 m=14
